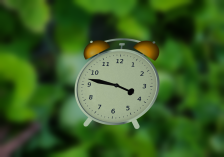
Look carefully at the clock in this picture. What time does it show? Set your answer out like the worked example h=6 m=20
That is h=3 m=47
